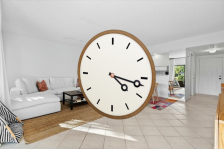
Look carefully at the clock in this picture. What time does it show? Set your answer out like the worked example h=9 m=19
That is h=4 m=17
